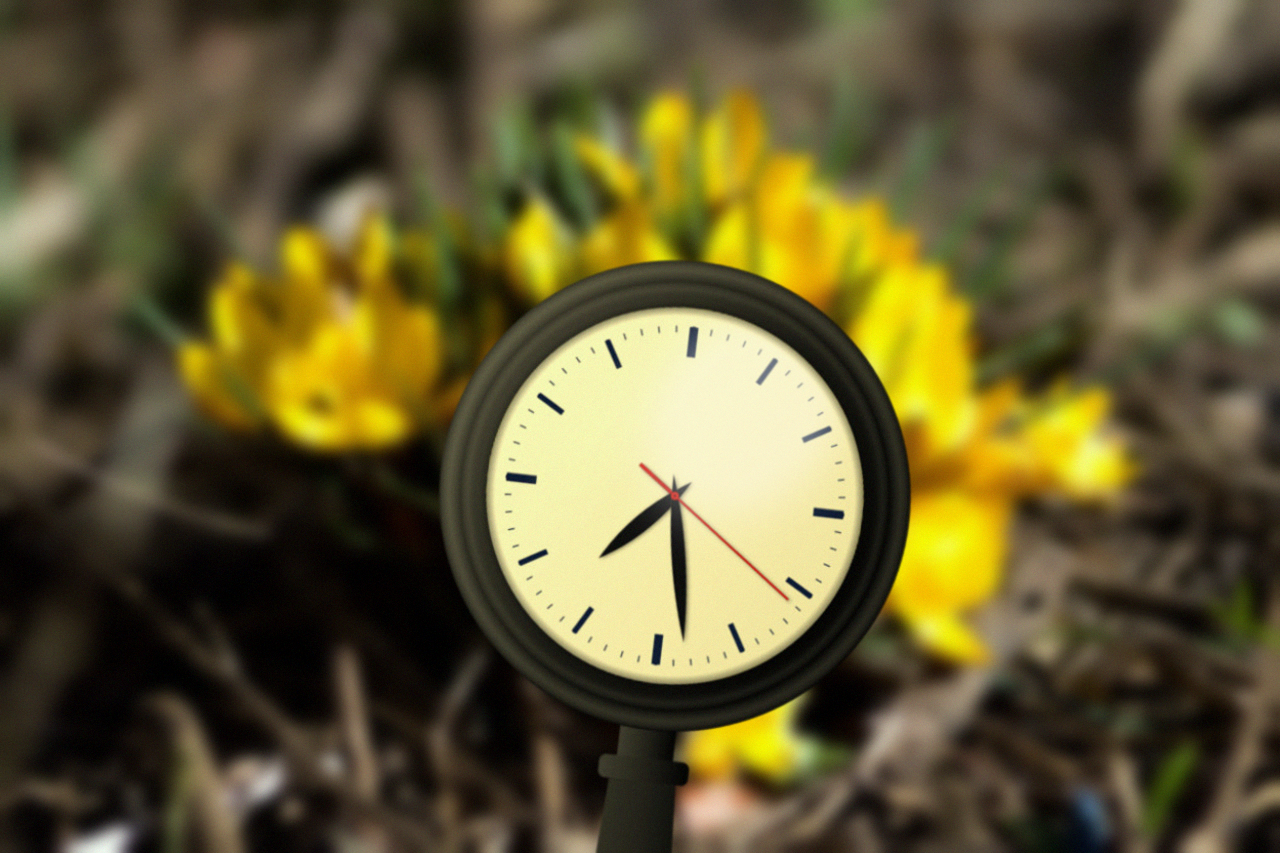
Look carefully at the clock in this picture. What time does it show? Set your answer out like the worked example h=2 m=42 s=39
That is h=7 m=28 s=21
